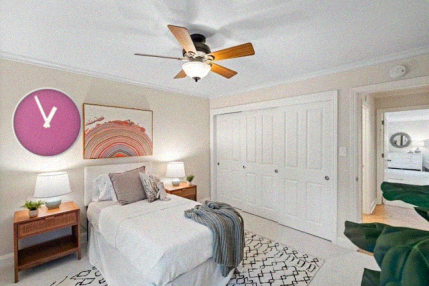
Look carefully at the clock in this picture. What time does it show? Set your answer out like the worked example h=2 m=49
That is h=12 m=56
